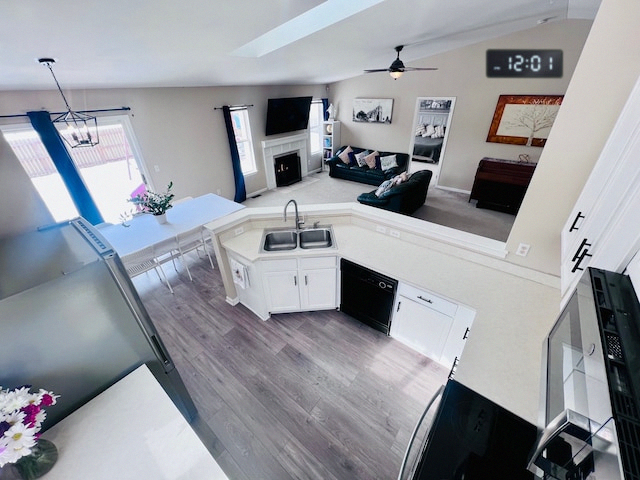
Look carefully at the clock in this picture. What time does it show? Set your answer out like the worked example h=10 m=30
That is h=12 m=1
